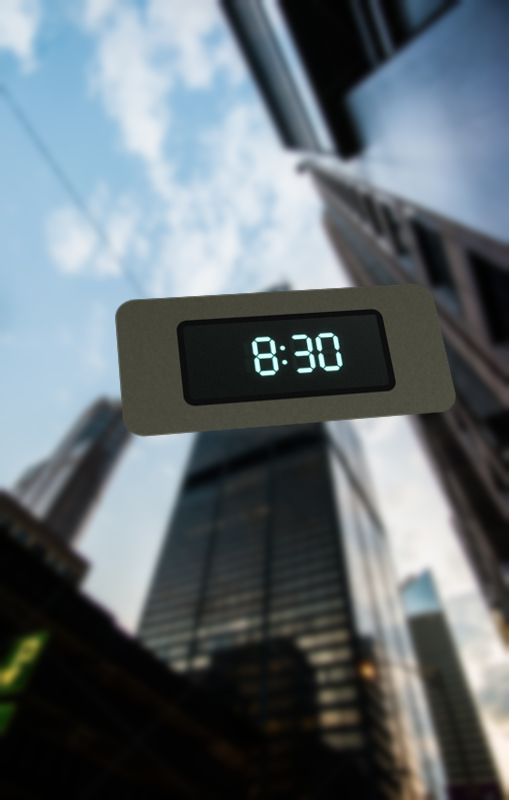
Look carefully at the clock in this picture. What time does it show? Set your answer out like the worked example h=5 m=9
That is h=8 m=30
